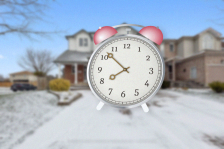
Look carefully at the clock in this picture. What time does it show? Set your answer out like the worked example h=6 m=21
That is h=7 m=52
